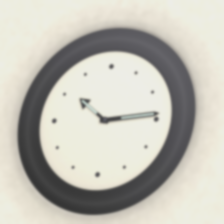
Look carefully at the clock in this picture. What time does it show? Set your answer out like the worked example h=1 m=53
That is h=10 m=14
